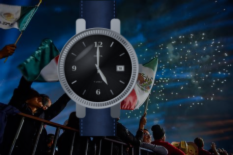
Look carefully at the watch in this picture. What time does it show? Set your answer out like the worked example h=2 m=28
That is h=5 m=0
